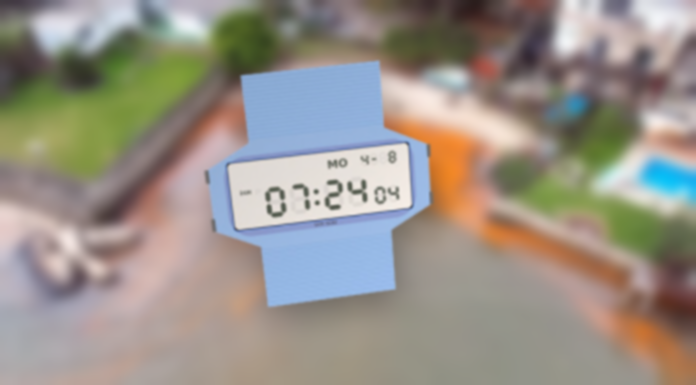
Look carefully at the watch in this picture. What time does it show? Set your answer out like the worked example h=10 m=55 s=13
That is h=7 m=24 s=4
